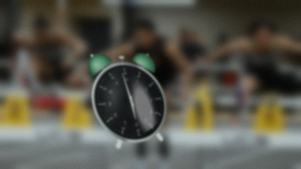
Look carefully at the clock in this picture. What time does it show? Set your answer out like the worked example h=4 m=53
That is h=5 m=59
